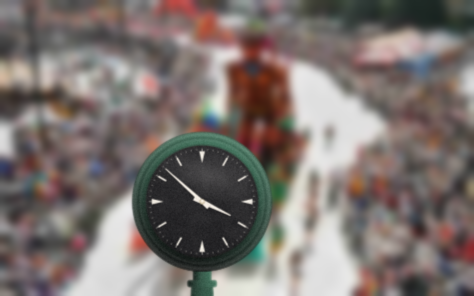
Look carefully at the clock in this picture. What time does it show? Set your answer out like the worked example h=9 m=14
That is h=3 m=52
